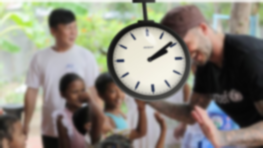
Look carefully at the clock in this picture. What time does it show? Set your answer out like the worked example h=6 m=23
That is h=2 m=9
